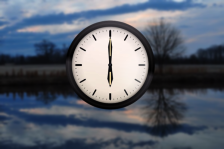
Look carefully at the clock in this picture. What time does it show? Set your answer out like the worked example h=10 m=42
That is h=6 m=0
